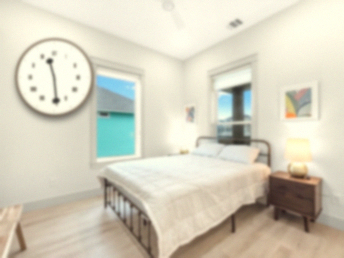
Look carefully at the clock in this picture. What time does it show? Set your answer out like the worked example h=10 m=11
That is h=11 m=29
